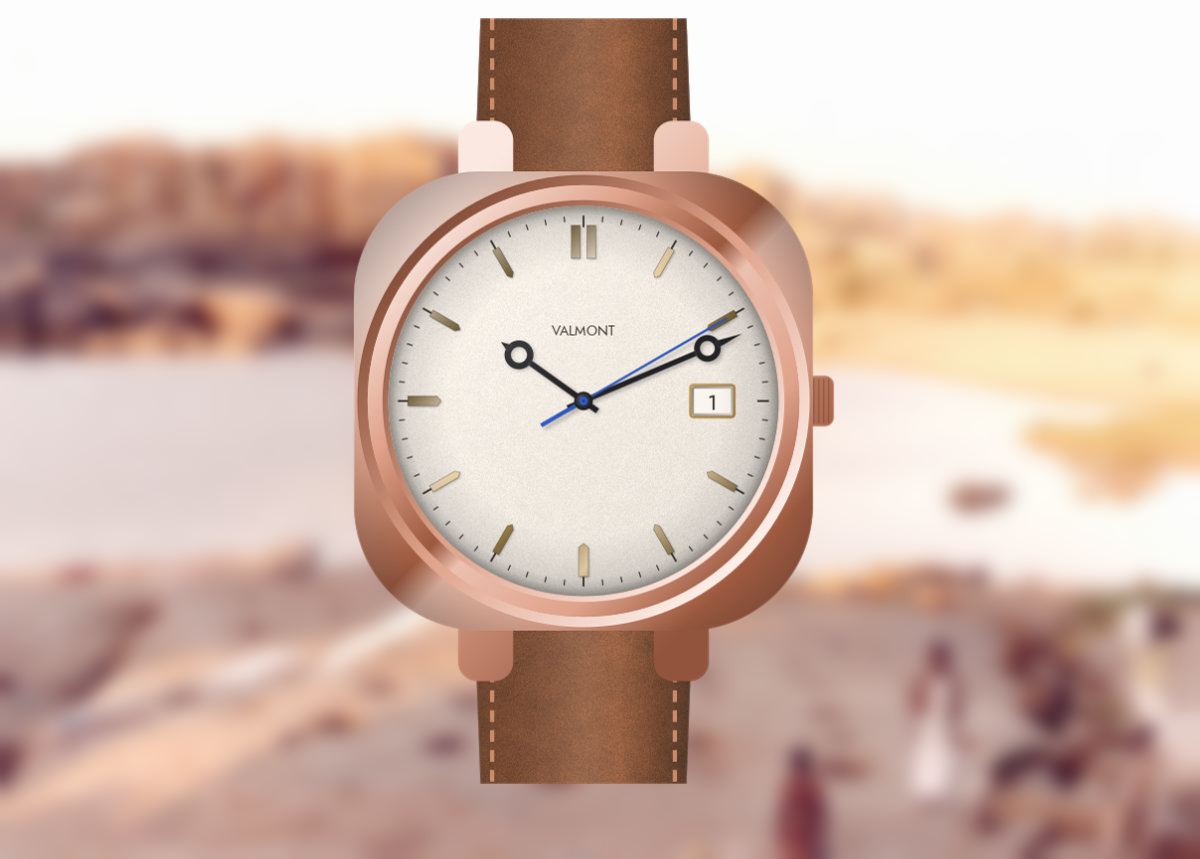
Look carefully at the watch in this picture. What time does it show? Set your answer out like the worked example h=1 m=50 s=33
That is h=10 m=11 s=10
